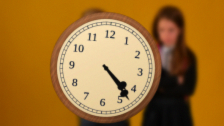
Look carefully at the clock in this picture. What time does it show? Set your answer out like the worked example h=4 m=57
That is h=4 m=23
